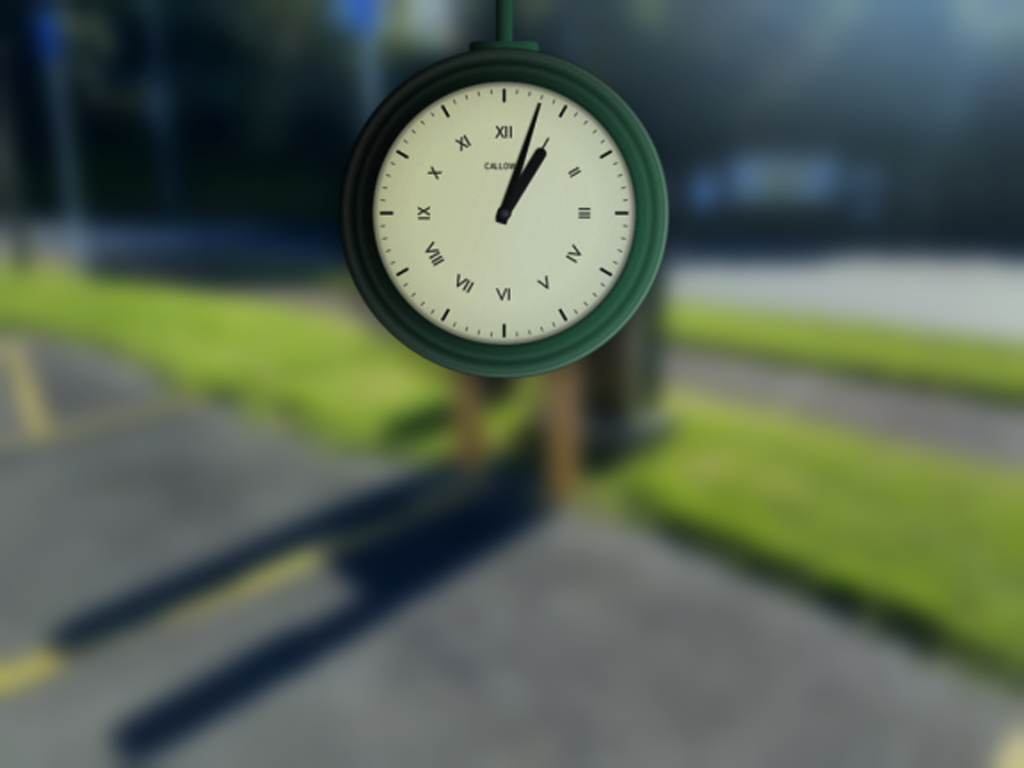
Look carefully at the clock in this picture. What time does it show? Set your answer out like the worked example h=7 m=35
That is h=1 m=3
